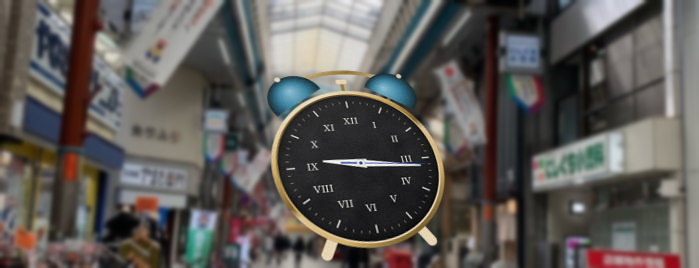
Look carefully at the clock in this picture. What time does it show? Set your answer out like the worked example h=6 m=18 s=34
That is h=9 m=16 s=16
